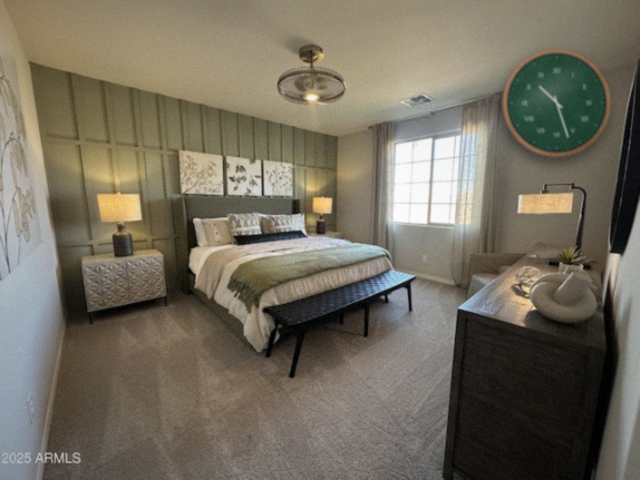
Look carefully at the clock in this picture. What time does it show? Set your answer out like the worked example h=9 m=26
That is h=10 m=27
